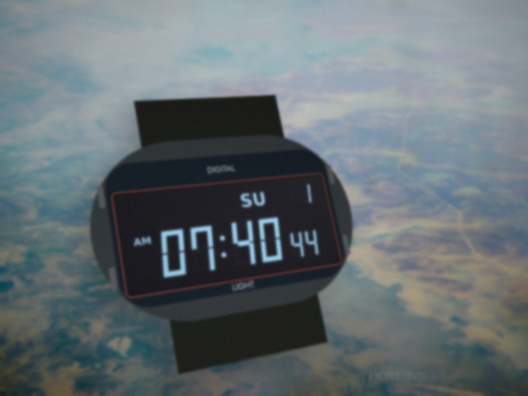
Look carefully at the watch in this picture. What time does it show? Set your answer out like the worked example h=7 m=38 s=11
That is h=7 m=40 s=44
